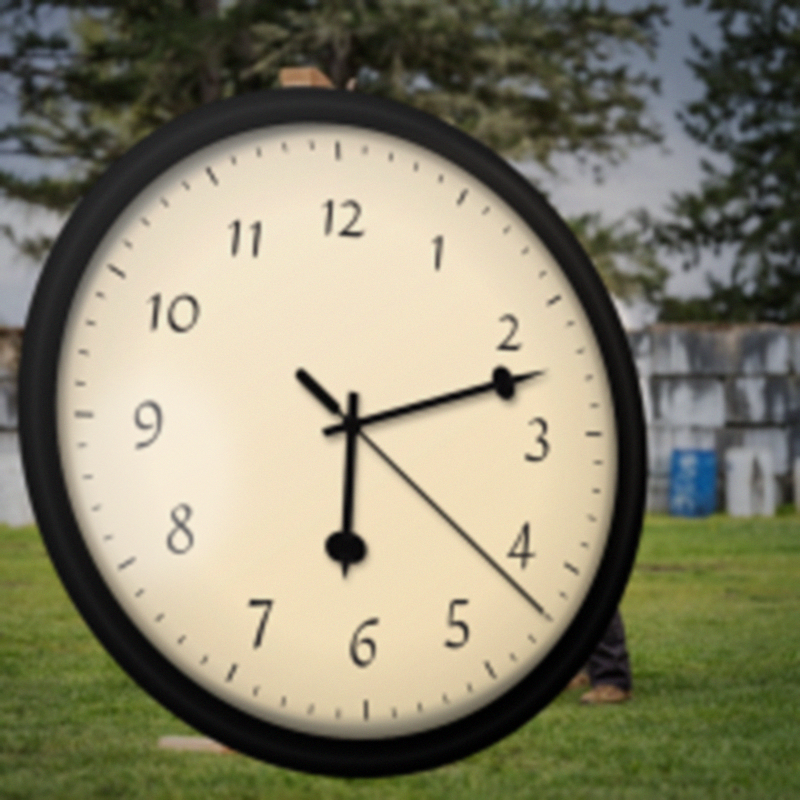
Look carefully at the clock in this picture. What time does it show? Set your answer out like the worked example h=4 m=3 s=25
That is h=6 m=12 s=22
